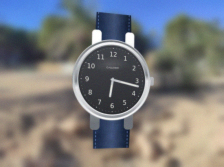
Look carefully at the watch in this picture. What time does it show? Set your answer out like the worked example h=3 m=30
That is h=6 m=17
